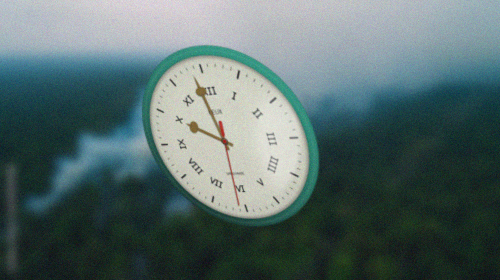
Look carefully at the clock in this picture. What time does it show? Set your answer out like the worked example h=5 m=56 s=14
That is h=9 m=58 s=31
